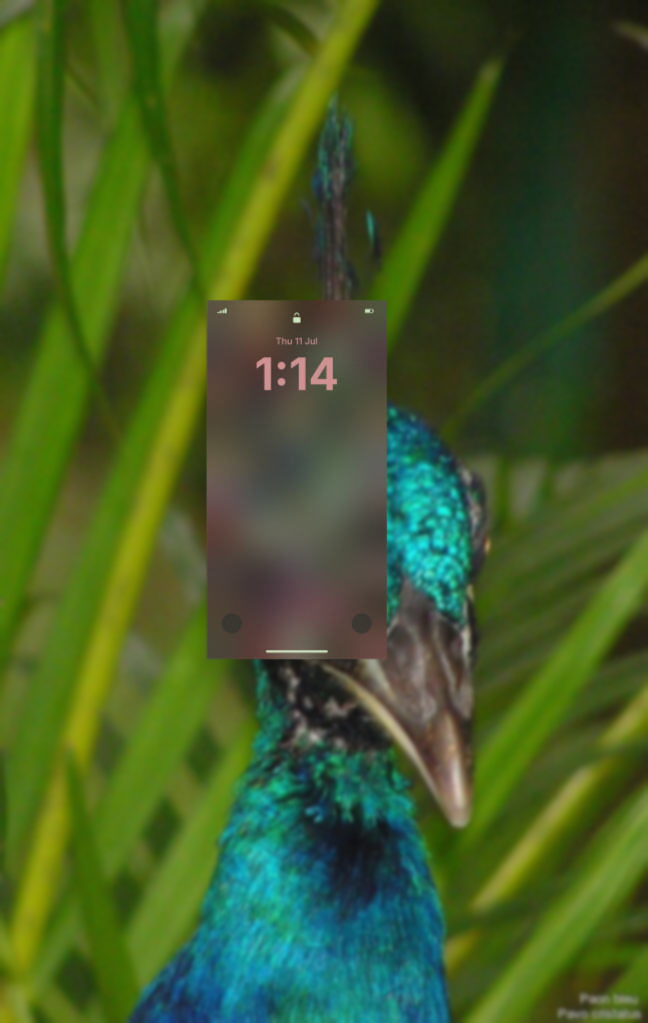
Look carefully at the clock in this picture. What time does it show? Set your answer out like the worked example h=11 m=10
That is h=1 m=14
